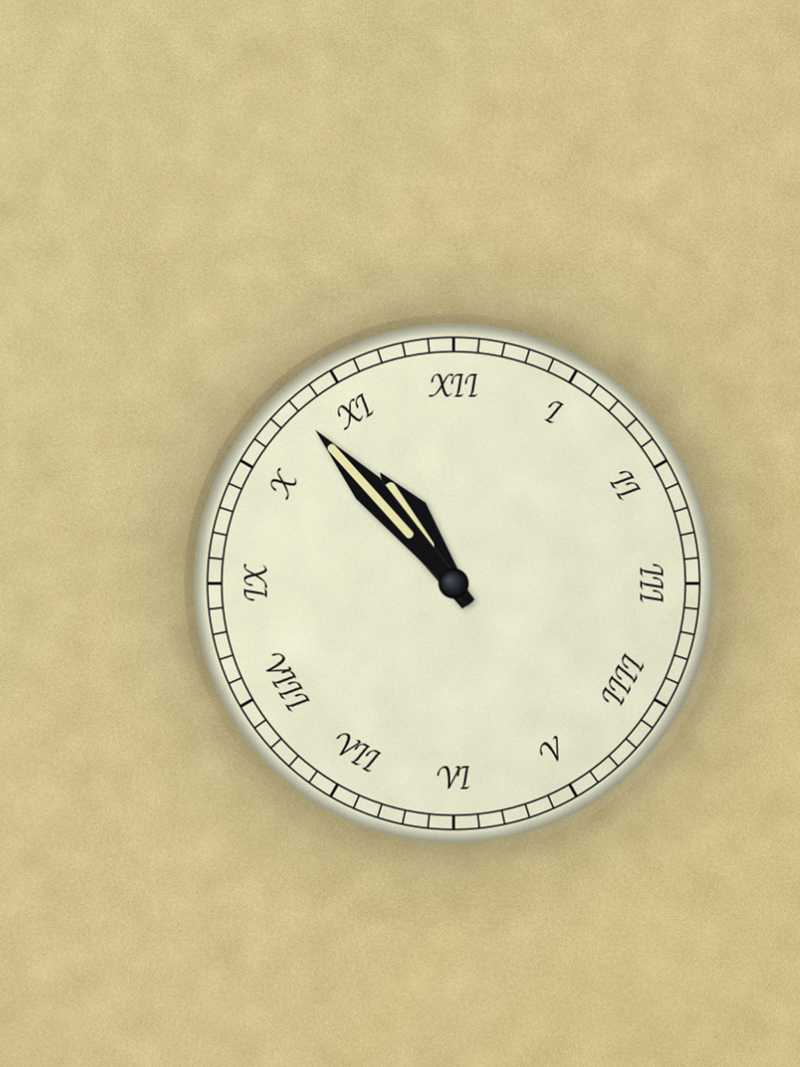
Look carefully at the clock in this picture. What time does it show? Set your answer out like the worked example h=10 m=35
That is h=10 m=53
